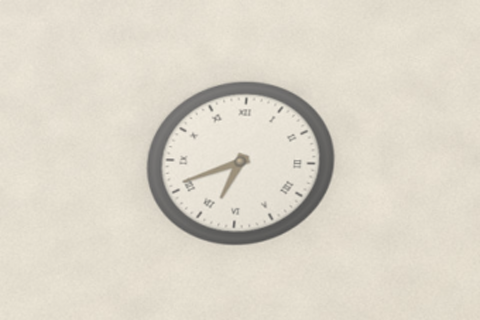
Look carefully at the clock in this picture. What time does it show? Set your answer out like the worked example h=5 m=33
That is h=6 m=41
